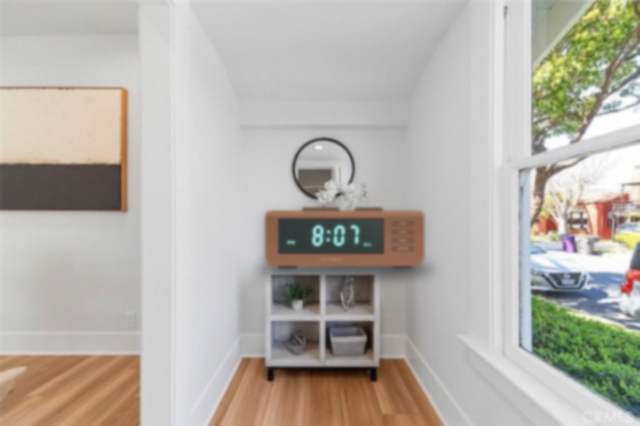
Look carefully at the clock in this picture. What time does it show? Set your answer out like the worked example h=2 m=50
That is h=8 m=7
